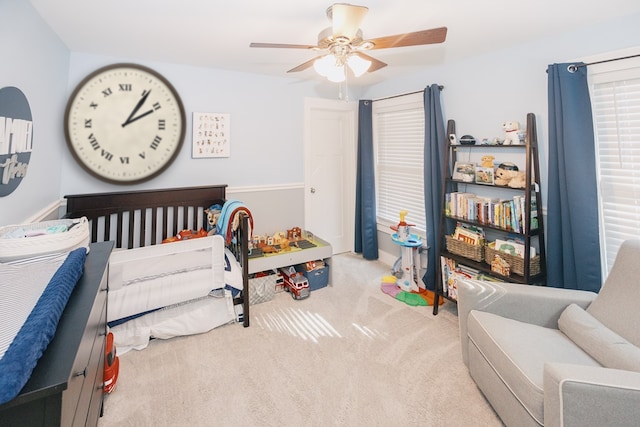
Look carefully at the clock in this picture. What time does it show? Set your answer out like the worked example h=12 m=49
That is h=2 m=6
